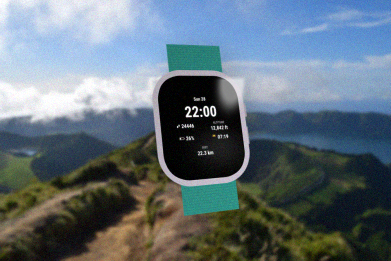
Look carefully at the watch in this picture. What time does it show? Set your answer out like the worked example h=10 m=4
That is h=22 m=0
